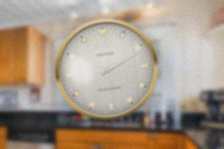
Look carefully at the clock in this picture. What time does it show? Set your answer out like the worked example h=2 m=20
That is h=2 m=11
